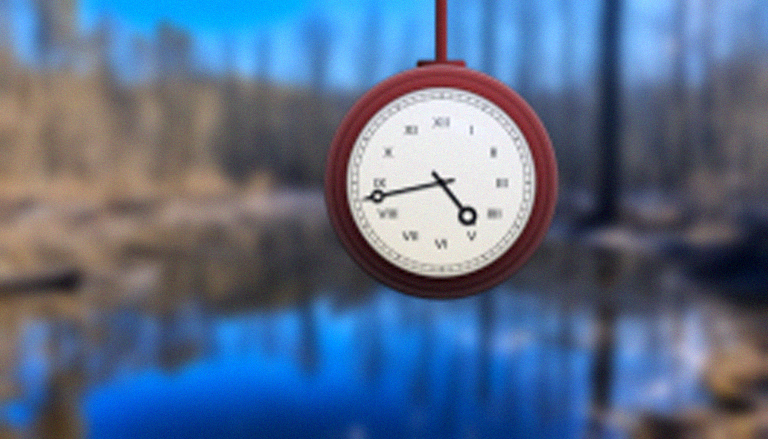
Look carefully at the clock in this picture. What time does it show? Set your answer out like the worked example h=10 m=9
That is h=4 m=43
